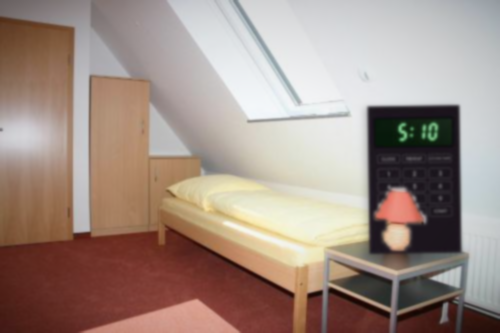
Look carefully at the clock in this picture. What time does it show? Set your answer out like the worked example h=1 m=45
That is h=5 m=10
